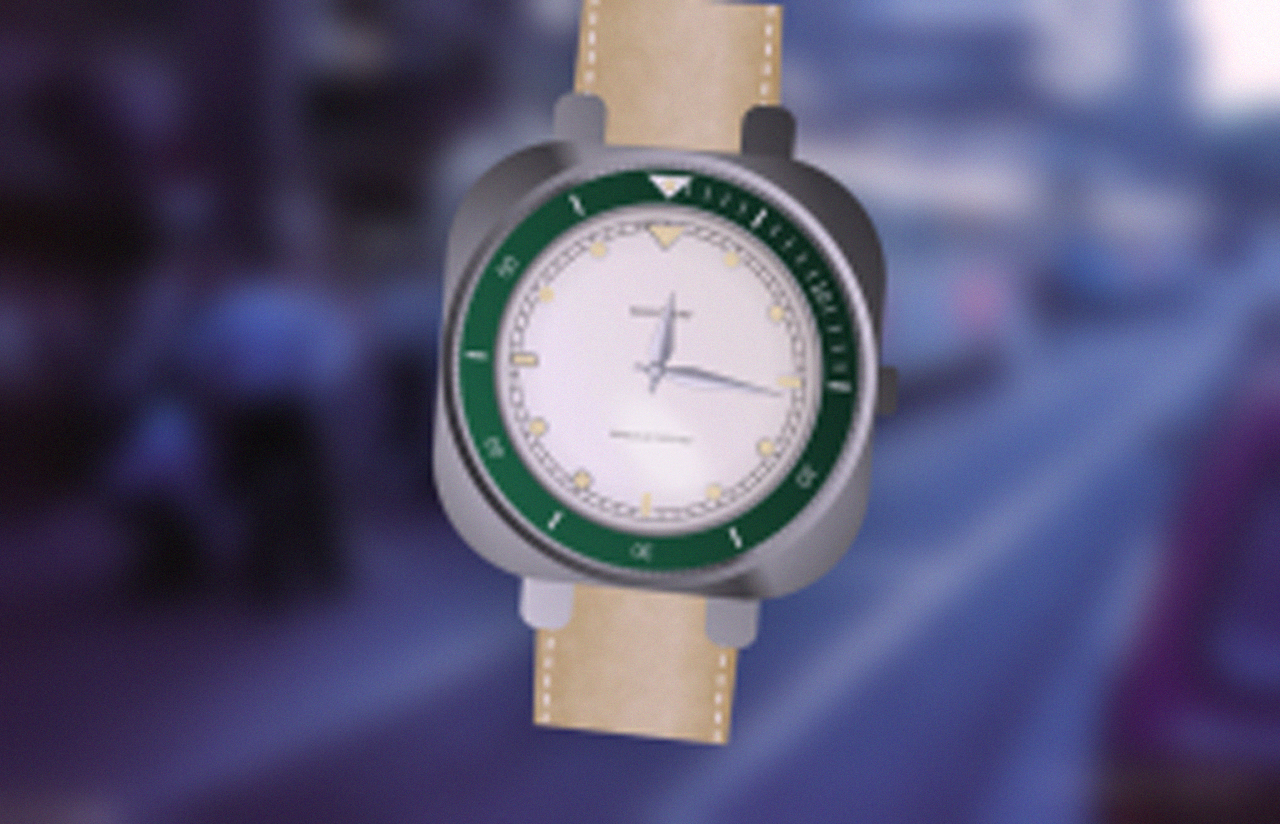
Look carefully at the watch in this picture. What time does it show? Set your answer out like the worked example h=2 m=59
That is h=12 m=16
